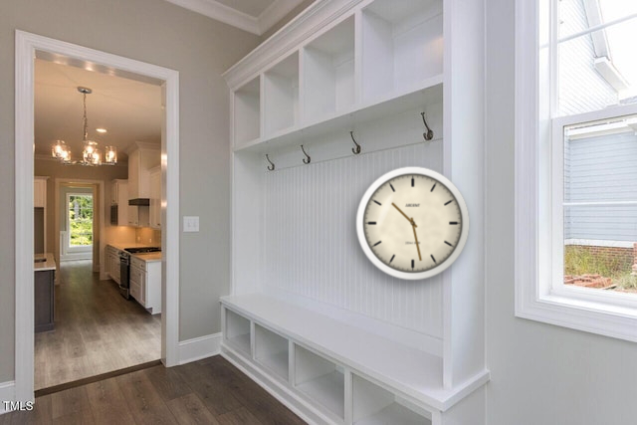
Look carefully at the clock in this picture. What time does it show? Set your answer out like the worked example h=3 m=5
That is h=10 m=28
